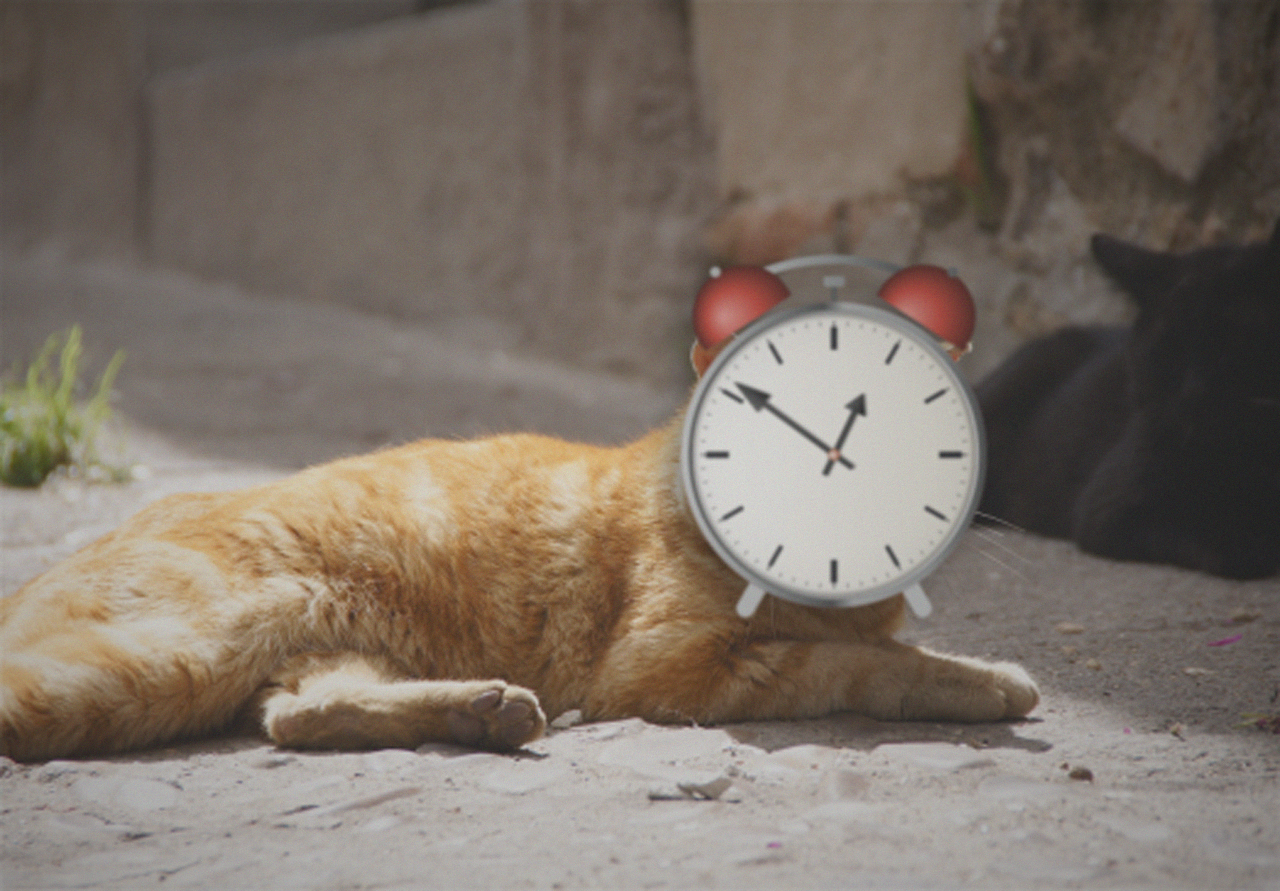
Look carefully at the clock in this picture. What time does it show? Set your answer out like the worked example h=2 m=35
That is h=12 m=51
